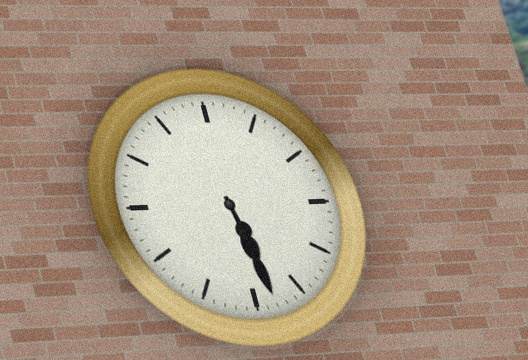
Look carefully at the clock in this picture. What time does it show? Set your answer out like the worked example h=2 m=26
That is h=5 m=28
